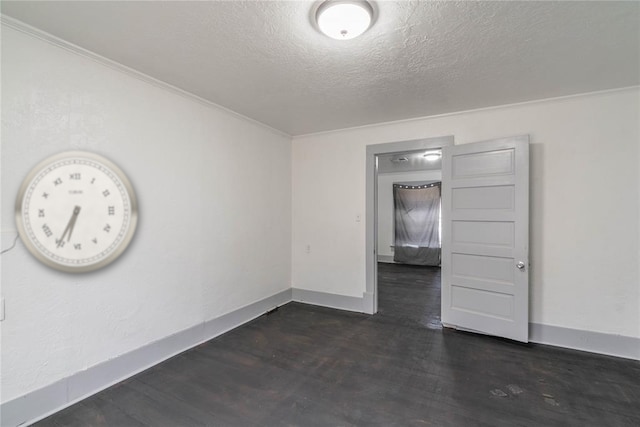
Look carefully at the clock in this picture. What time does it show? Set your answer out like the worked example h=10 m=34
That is h=6 m=35
